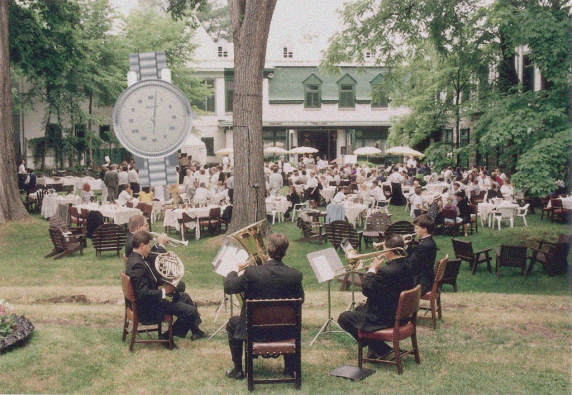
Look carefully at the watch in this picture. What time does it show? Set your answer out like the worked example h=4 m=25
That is h=6 m=2
